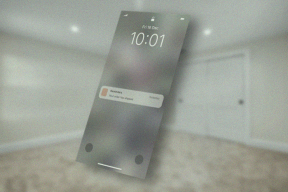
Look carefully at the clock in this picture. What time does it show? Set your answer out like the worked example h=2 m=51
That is h=10 m=1
